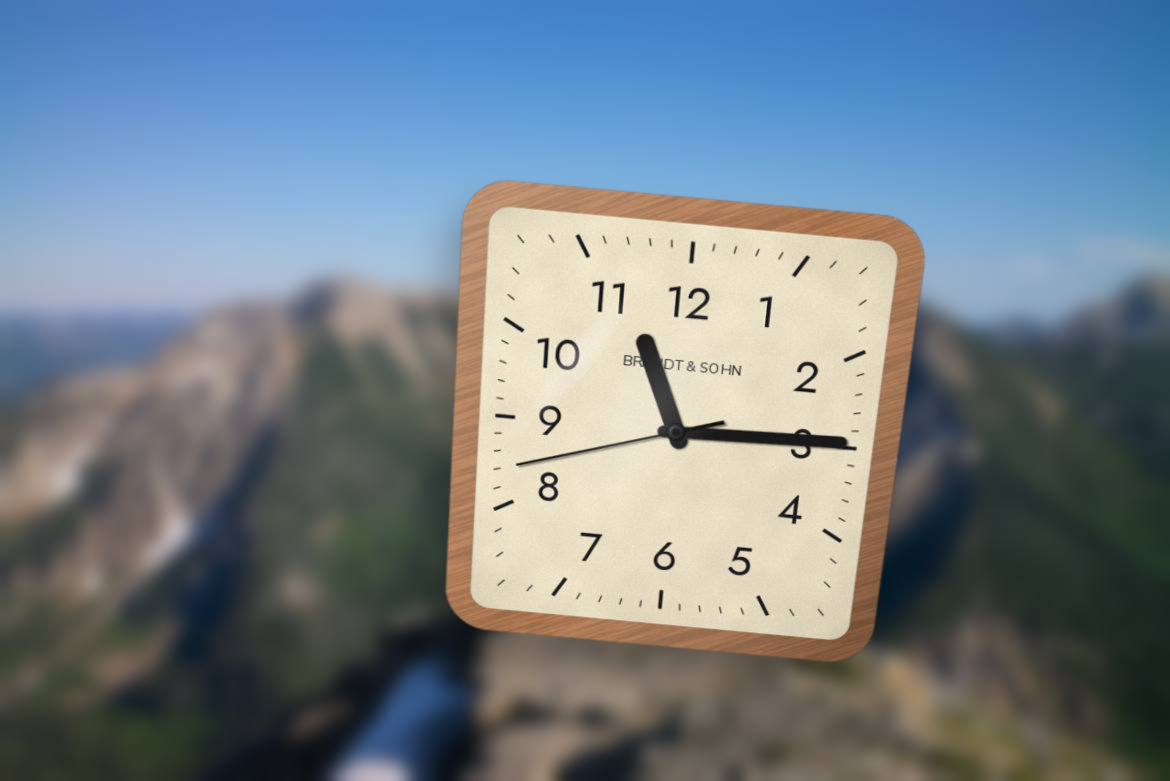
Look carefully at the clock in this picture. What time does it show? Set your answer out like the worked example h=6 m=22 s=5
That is h=11 m=14 s=42
